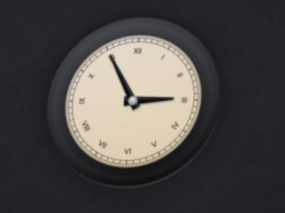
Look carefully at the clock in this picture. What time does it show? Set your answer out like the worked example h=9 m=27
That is h=2 m=55
